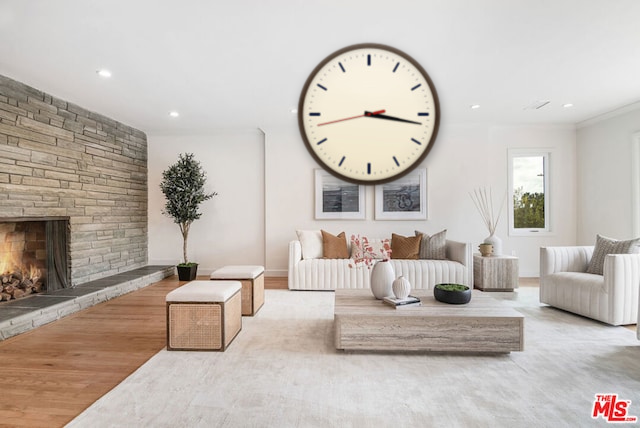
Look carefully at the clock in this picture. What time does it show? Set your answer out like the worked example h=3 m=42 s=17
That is h=3 m=16 s=43
